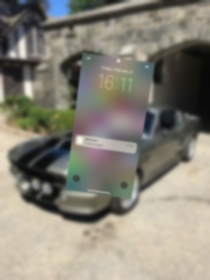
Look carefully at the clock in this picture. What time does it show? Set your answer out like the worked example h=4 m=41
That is h=16 m=11
